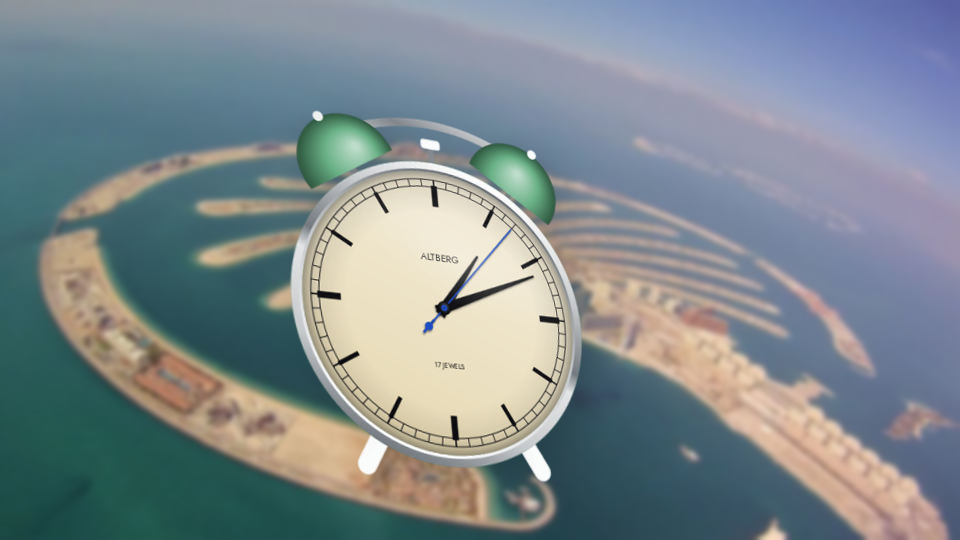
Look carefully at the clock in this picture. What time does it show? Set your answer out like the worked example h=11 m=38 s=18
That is h=1 m=11 s=7
